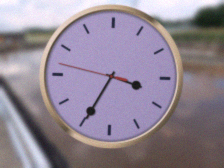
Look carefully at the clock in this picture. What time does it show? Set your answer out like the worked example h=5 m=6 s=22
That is h=3 m=34 s=47
